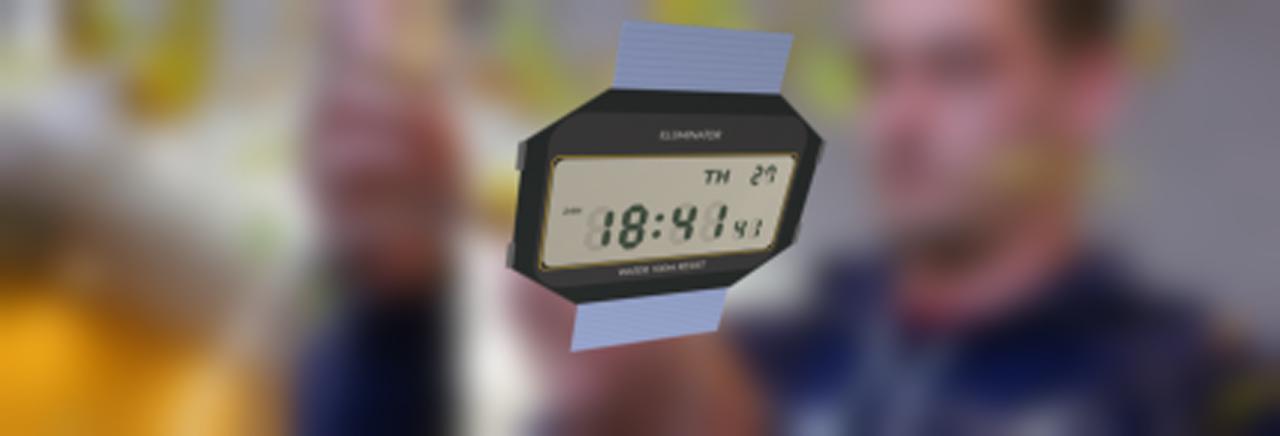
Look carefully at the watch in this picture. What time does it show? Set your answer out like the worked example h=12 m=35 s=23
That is h=18 m=41 s=41
